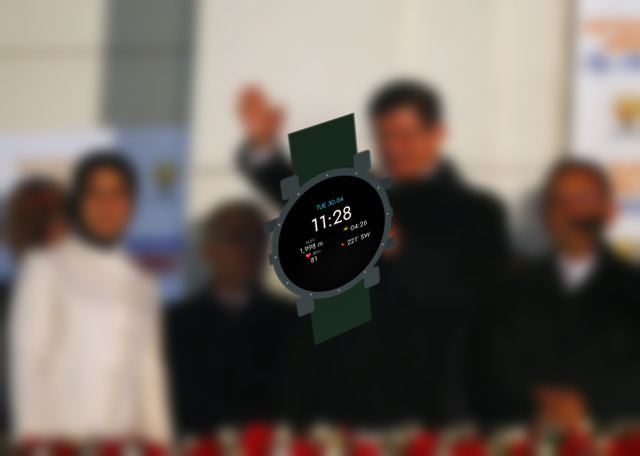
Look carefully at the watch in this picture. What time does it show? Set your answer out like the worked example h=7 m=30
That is h=11 m=28
